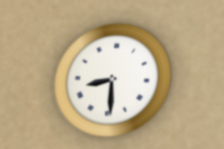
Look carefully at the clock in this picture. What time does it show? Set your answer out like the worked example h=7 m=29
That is h=8 m=29
